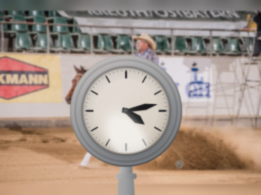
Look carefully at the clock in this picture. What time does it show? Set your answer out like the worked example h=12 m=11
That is h=4 m=13
